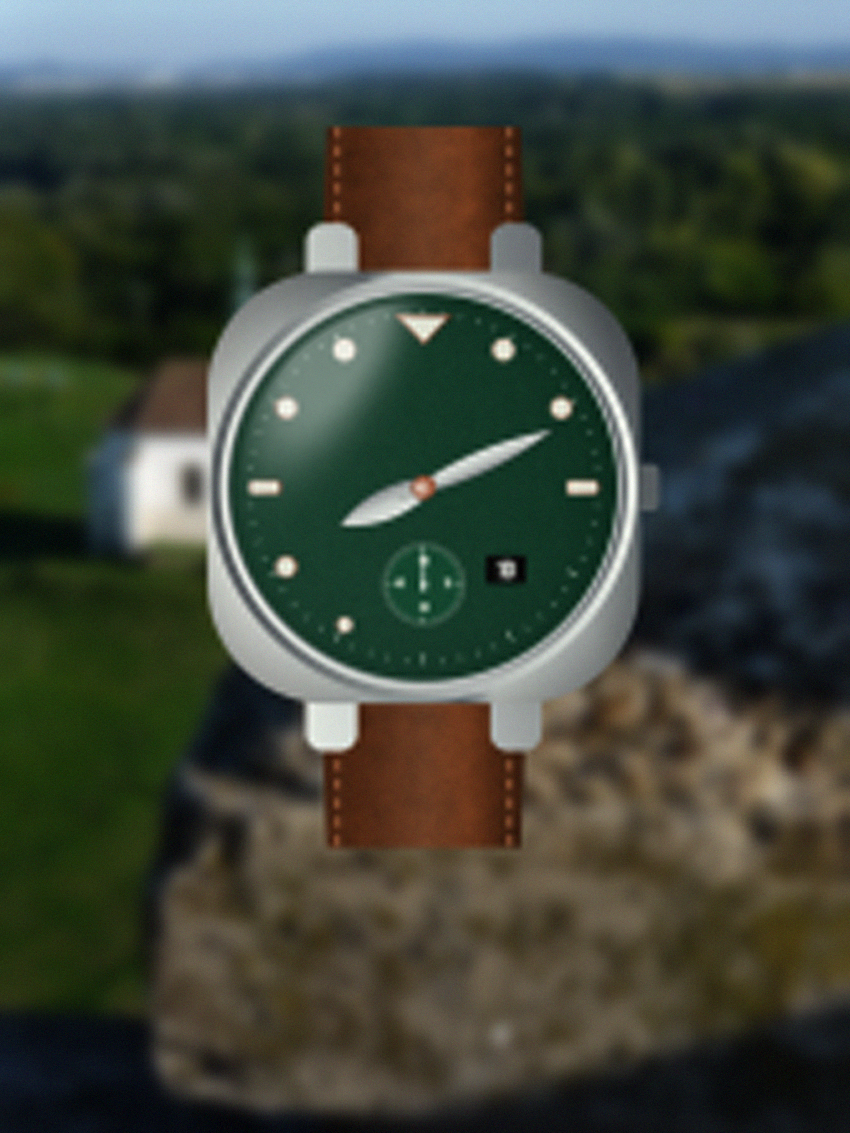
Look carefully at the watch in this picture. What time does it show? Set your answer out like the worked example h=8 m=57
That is h=8 m=11
